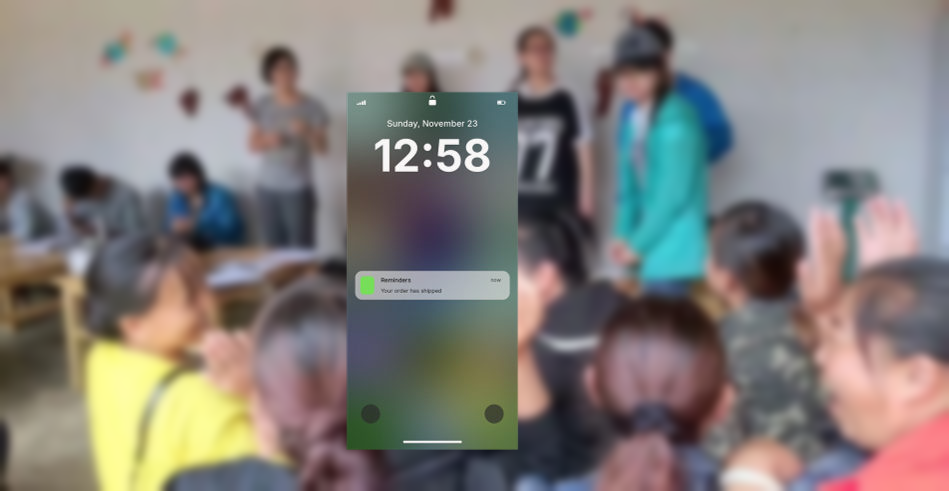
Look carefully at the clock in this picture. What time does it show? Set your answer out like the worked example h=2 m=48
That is h=12 m=58
